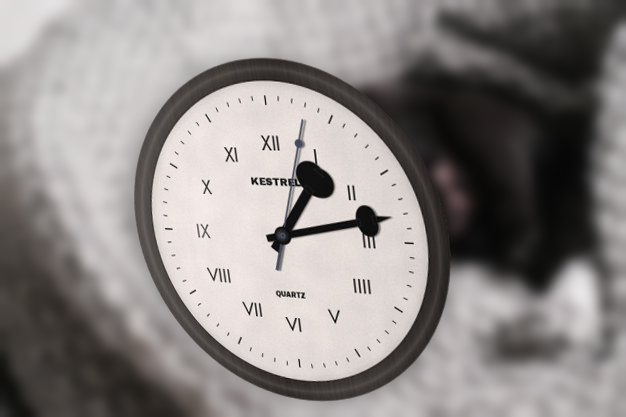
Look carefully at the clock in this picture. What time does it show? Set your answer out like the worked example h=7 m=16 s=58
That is h=1 m=13 s=3
